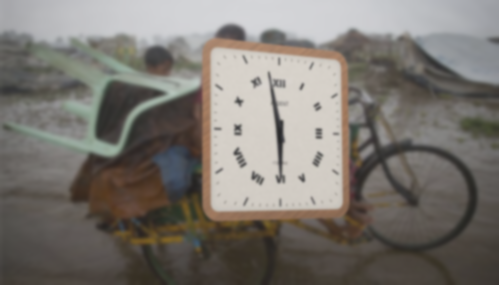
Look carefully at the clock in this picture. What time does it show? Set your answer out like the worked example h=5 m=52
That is h=5 m=58
